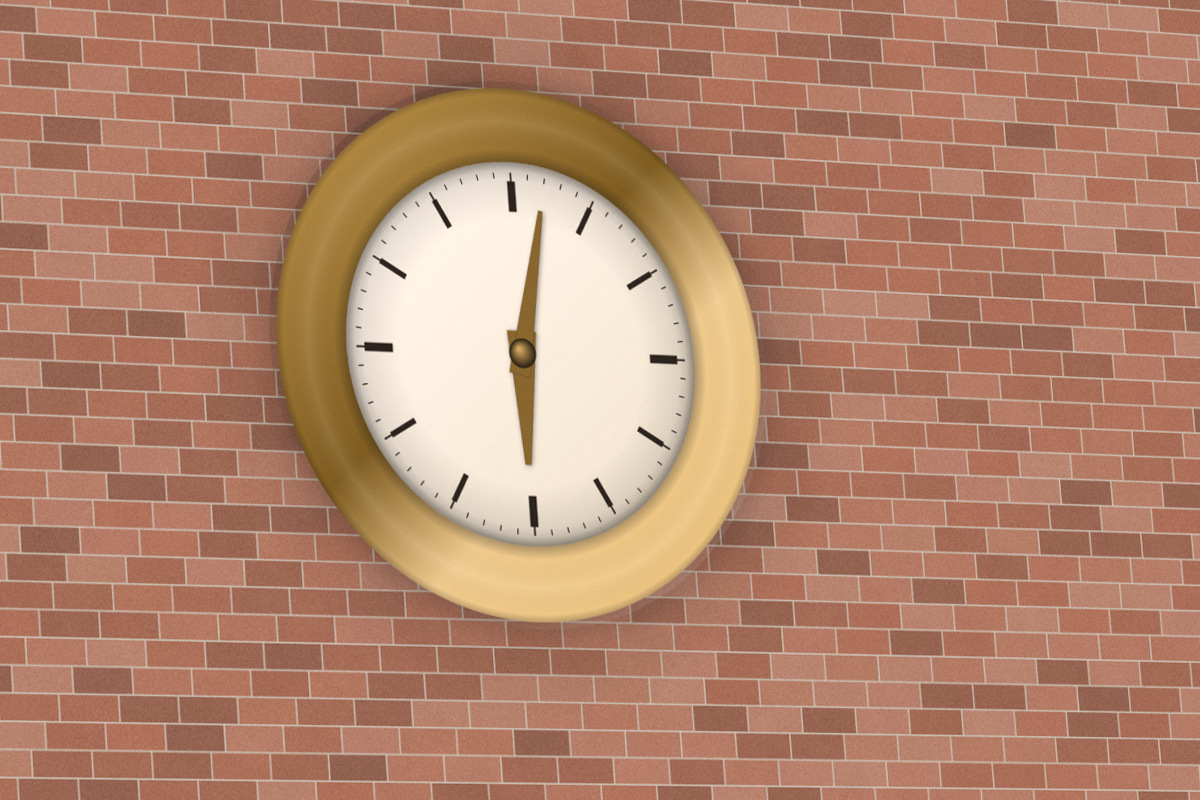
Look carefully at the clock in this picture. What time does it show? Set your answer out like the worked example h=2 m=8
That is h=6 m=2
